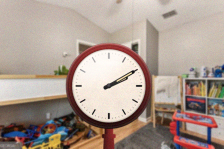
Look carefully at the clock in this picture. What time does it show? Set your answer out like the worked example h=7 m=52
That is h=2 m=10
